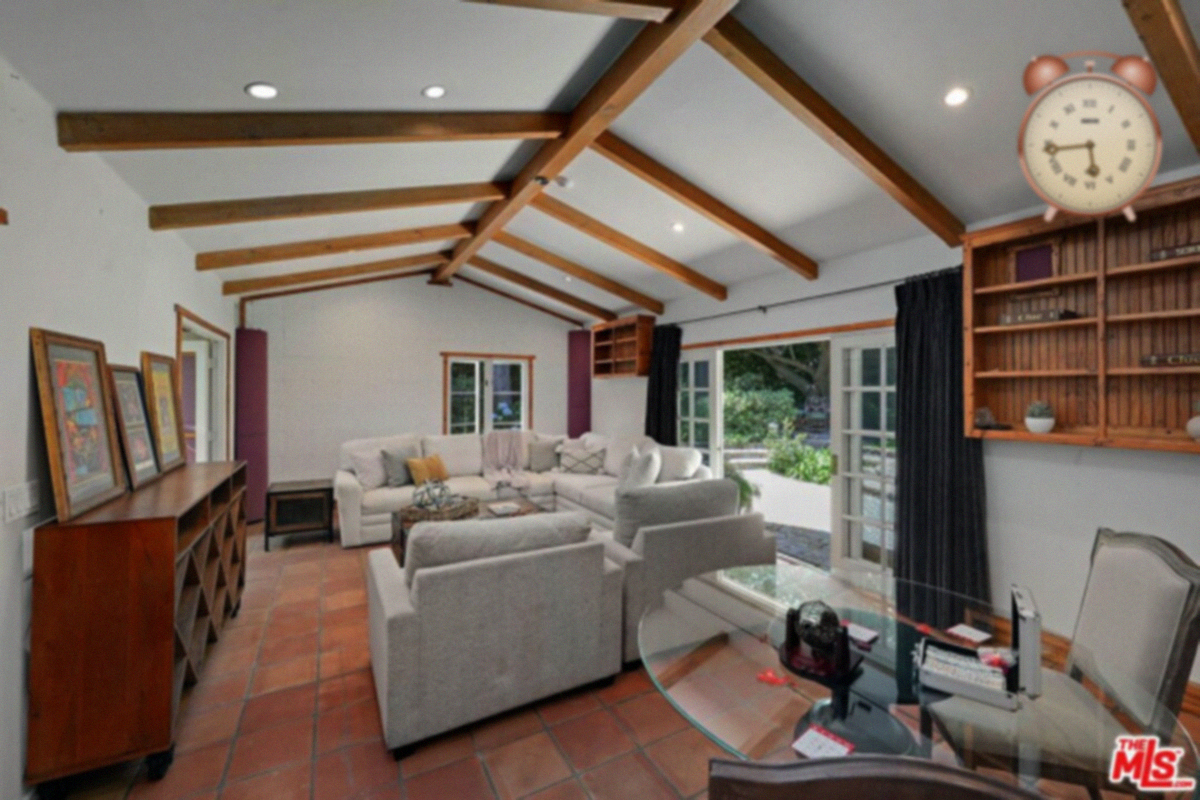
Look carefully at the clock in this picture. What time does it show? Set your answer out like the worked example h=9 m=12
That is h=5 m=44
